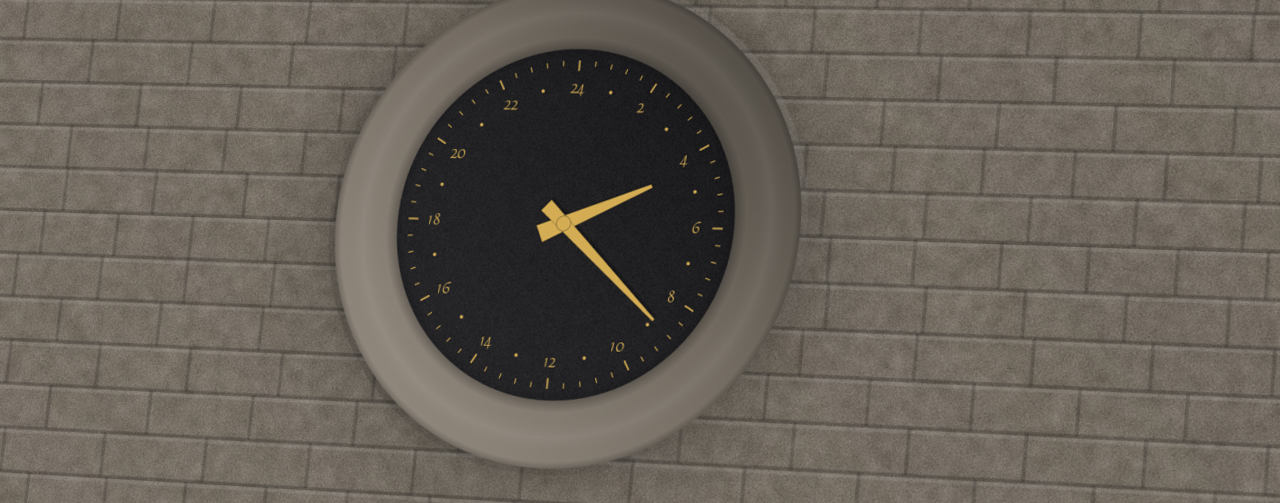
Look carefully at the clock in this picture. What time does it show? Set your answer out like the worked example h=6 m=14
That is h=4 m=22
